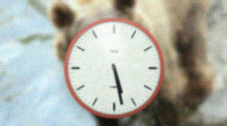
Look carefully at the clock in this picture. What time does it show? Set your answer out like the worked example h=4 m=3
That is h=5 m=28
